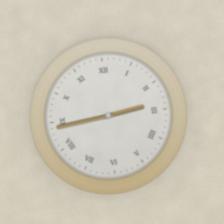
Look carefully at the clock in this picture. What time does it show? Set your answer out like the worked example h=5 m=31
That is h=2 m=44
